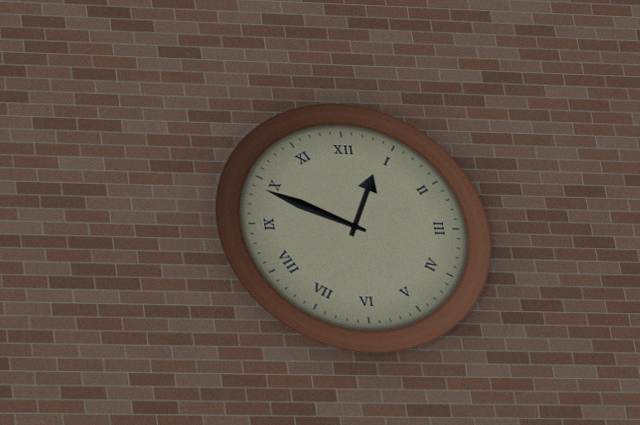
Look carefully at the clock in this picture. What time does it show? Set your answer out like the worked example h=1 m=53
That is h=12 m=49
